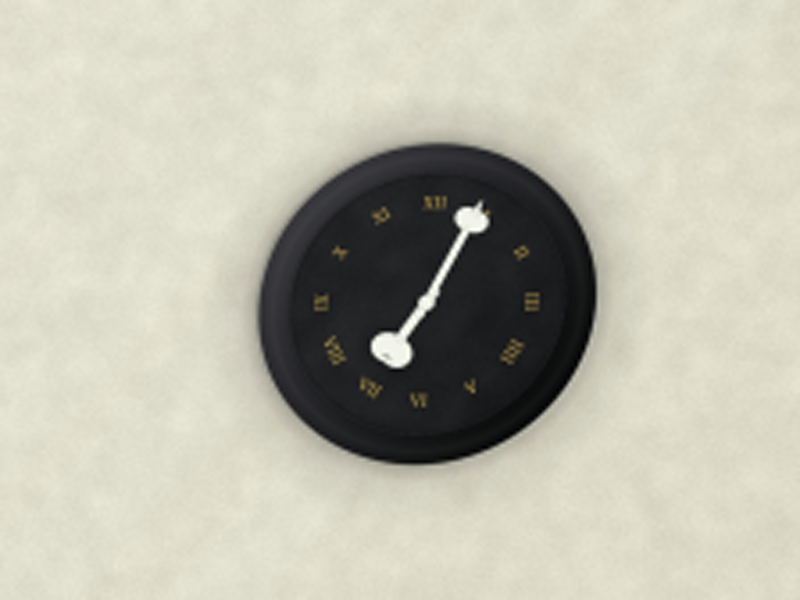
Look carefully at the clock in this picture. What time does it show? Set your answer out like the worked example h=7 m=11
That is h=7 m=4
